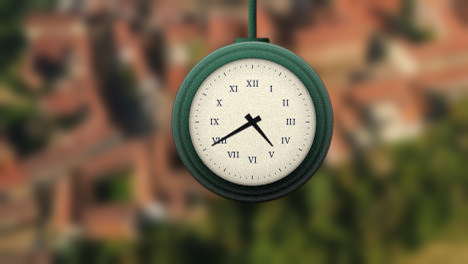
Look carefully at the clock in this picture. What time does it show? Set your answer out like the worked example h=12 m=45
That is h=4 m=40
